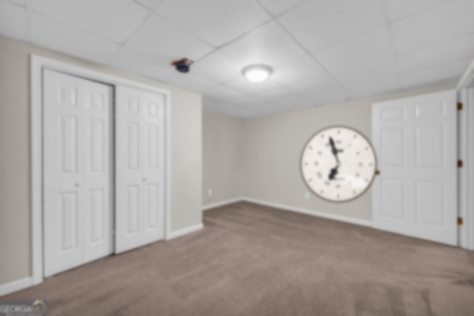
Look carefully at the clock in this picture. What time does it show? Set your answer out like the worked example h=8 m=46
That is h=6 m=57
